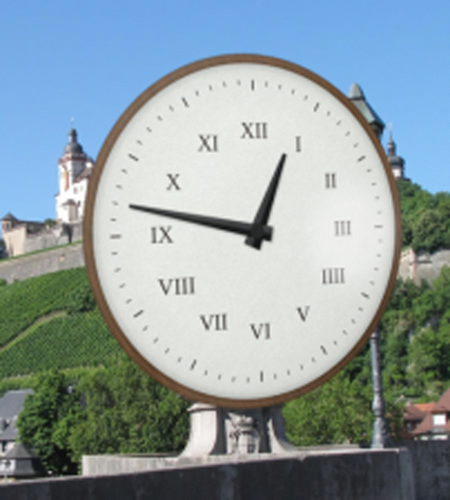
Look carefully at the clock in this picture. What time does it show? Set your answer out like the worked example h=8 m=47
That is h=12 m=47
